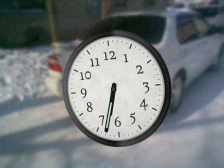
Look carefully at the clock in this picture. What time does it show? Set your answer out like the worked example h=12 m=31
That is h=6 m=33
